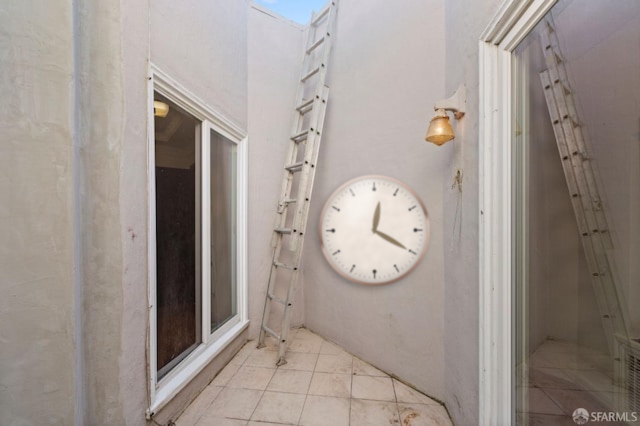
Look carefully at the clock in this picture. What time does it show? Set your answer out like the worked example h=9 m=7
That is h=12 m=20
